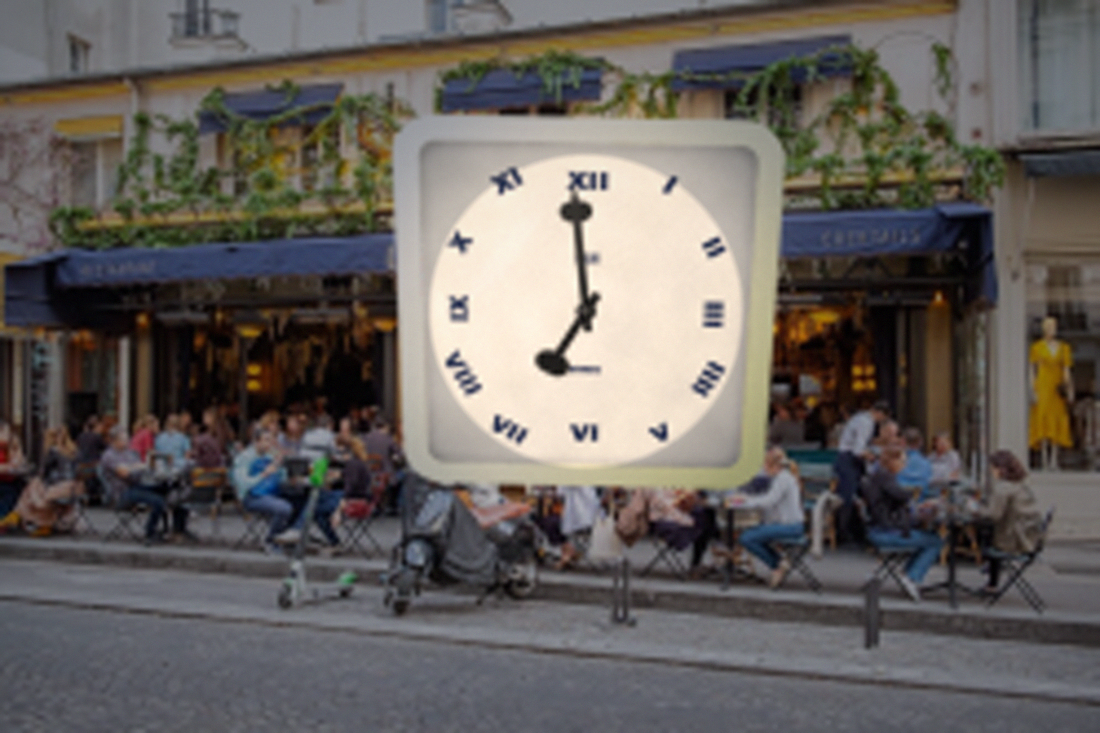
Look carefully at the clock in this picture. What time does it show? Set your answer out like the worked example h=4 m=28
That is h=6 m=59
